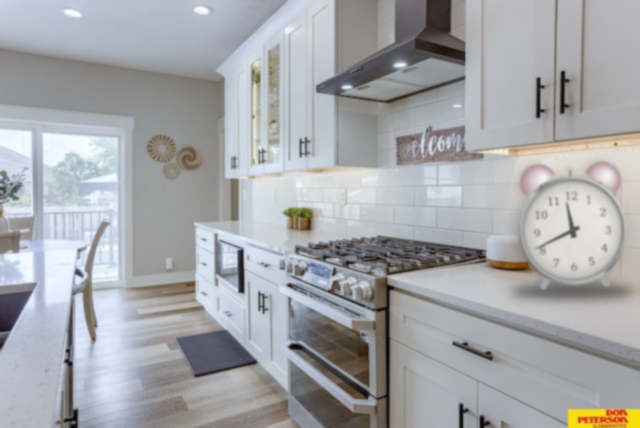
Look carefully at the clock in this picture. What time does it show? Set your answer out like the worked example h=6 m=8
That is h=11 m=41
